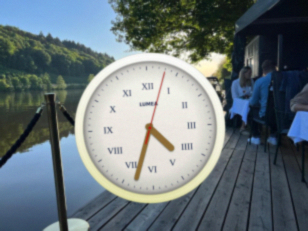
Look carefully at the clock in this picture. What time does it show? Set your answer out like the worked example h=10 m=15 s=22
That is h=4 m=33 s=3
